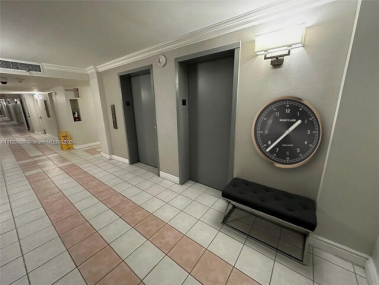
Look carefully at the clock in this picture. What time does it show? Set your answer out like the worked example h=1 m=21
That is h=1 m=38
